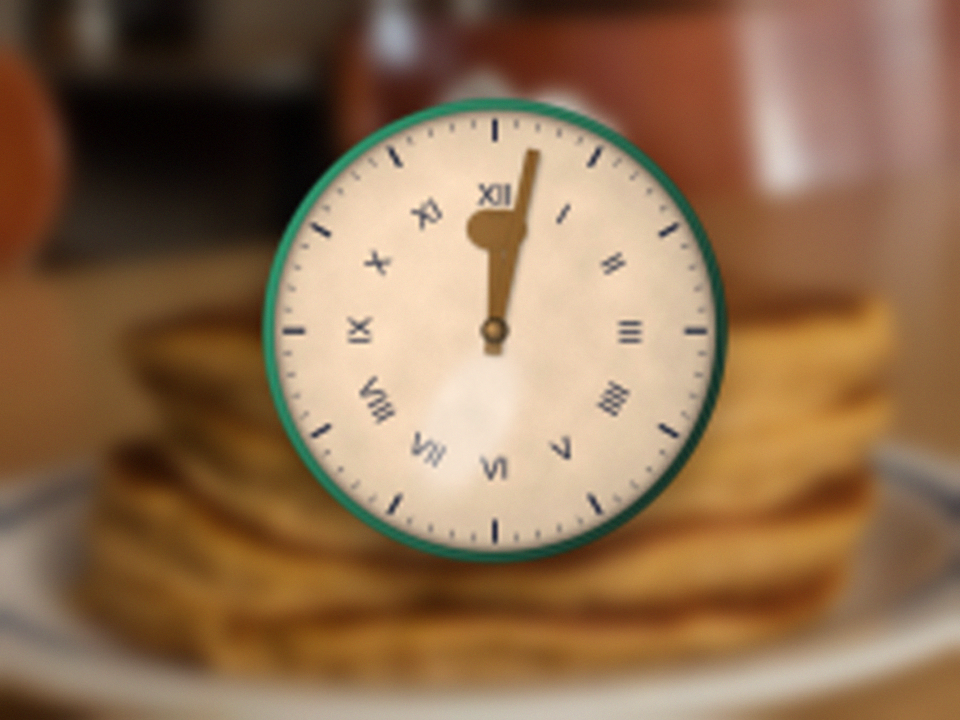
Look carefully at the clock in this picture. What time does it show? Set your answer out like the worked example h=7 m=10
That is h=12 m=2
